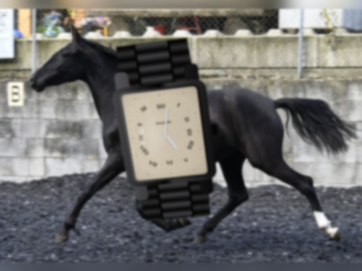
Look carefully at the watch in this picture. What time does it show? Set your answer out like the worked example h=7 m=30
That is h=5 m=2
